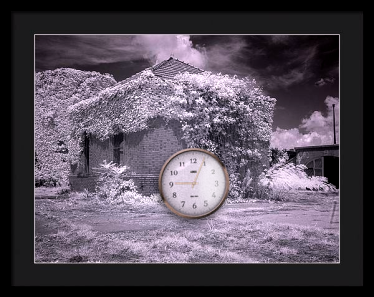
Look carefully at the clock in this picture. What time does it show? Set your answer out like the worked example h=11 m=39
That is h=9 m=4
